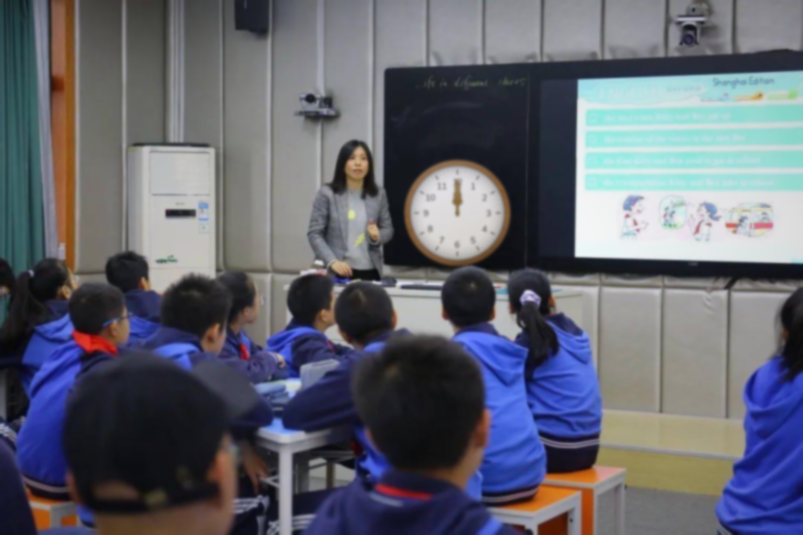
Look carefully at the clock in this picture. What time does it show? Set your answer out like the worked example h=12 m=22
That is h=12 m=0
